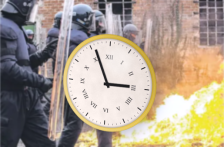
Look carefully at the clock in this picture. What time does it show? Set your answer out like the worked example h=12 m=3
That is h=2 m=56
